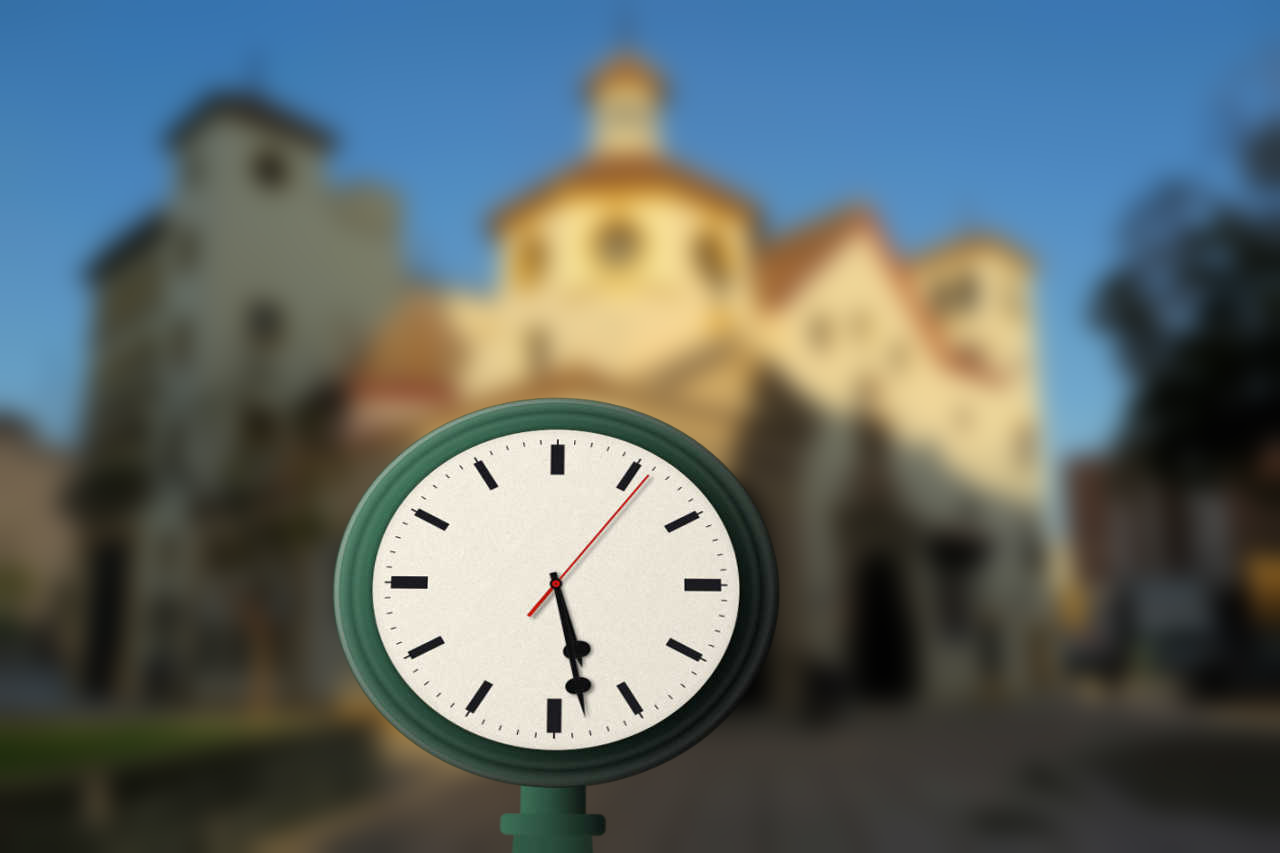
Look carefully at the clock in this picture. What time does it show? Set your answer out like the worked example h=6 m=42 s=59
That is h=5 m=28 s=6
